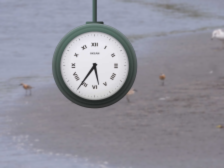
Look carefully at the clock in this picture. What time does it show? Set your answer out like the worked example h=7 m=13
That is h=5 m=36
